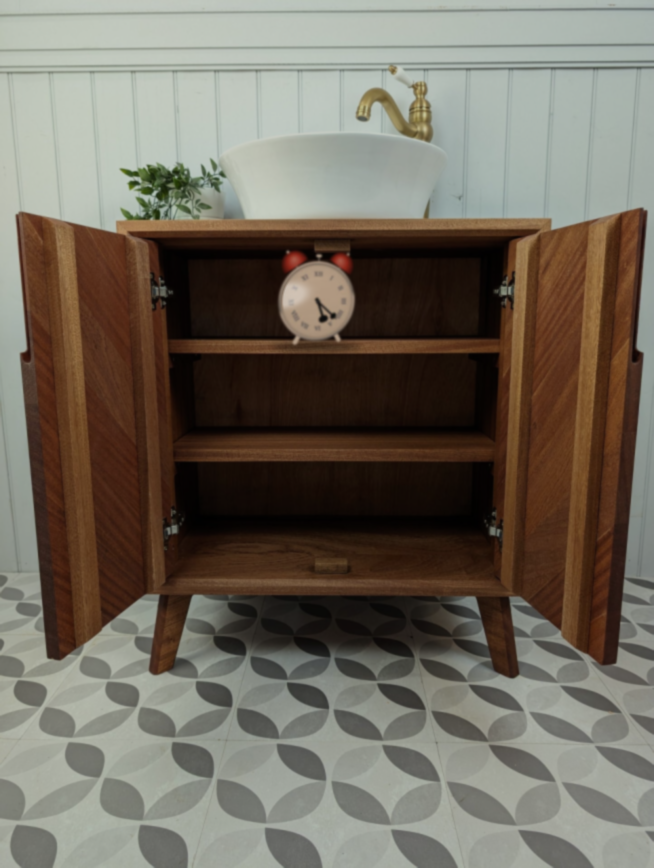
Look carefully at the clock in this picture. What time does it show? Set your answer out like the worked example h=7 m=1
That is h=5 m=22
